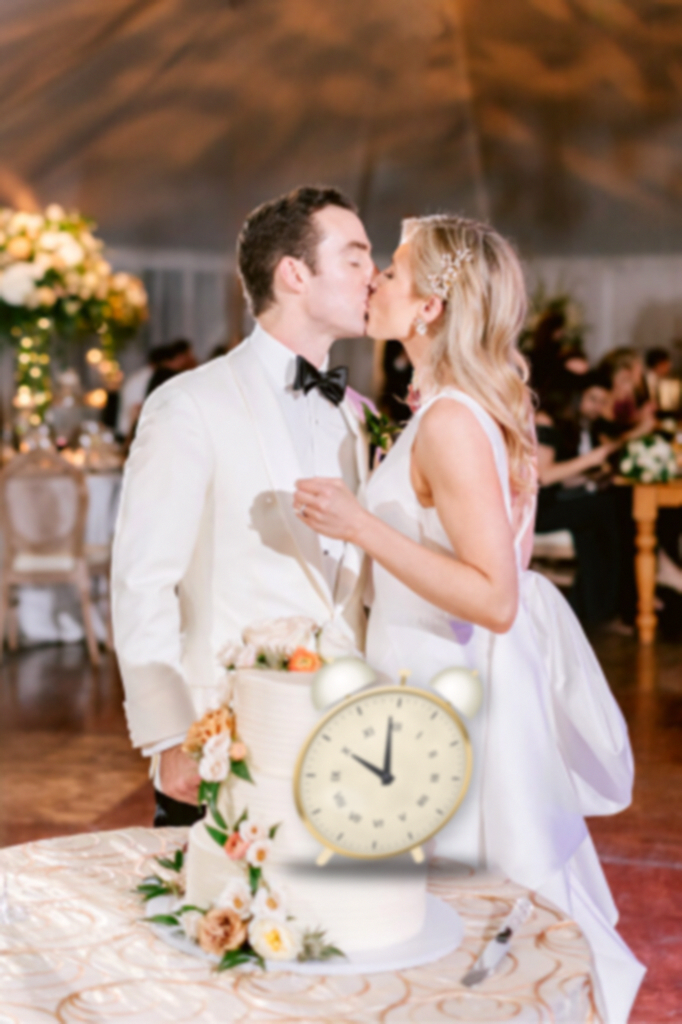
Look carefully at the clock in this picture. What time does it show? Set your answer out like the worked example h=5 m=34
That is h=9 m=59
